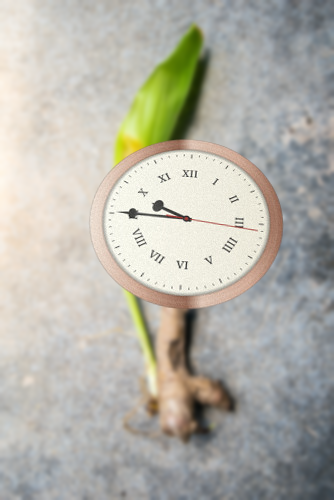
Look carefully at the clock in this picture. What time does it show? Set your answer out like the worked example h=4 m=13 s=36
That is h=9 m=45 s=16
